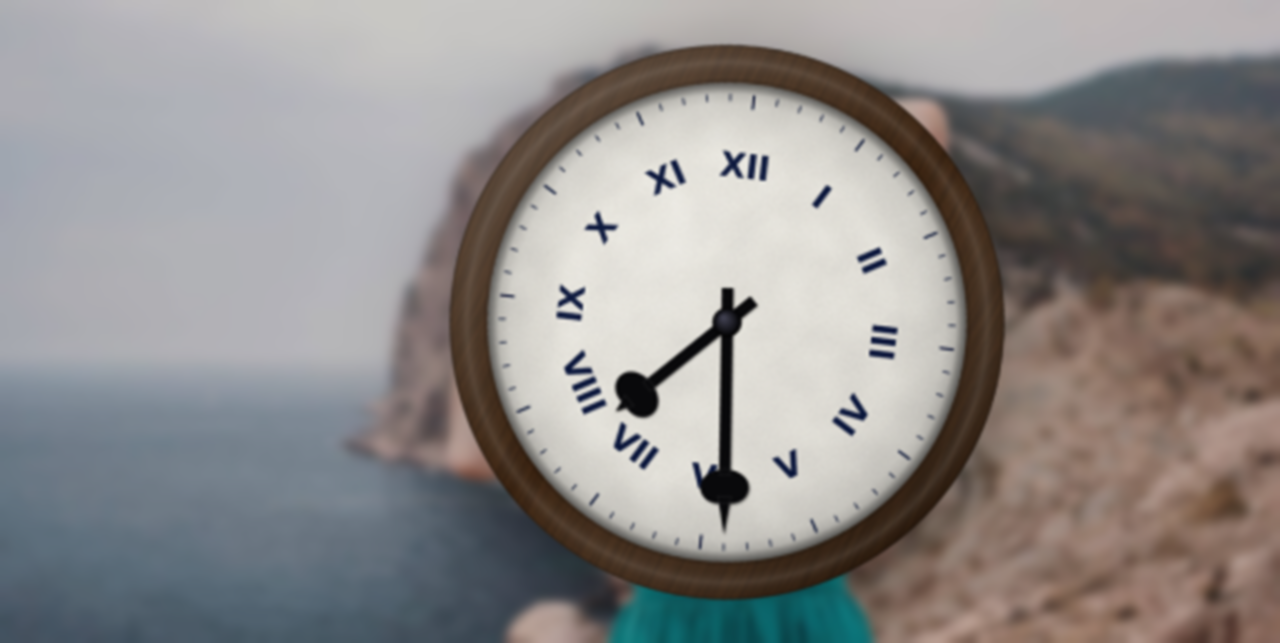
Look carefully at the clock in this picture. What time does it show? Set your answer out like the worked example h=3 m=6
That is h=7 m=29
